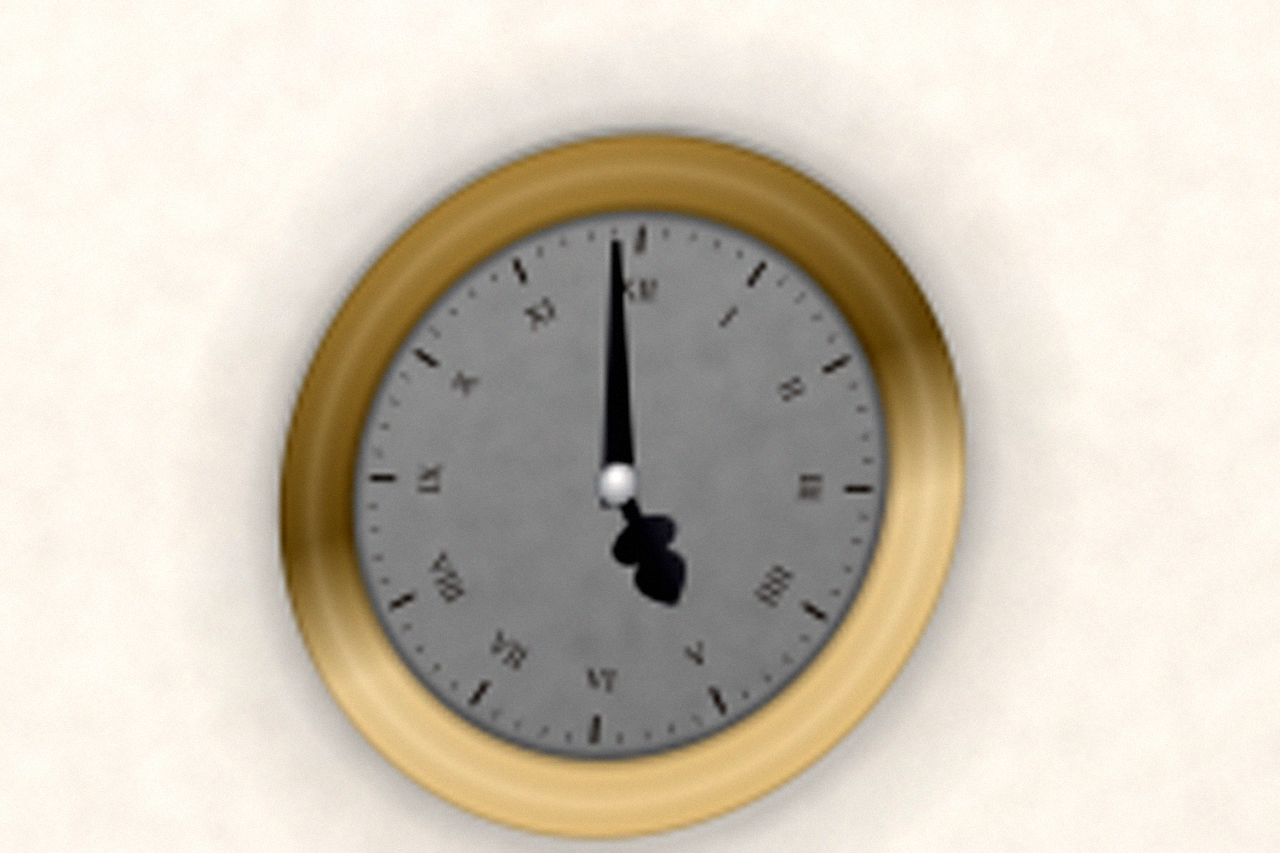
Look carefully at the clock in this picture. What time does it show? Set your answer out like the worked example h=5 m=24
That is h=4 m=59
